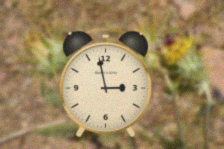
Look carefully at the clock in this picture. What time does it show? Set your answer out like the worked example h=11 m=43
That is h=2 m=58
